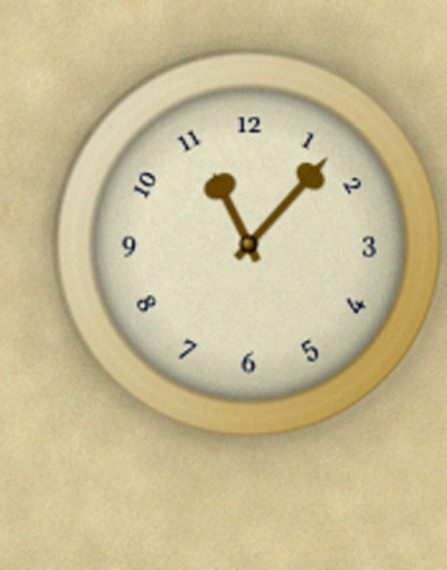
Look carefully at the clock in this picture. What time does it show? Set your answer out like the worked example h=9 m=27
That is h=11 m=7
